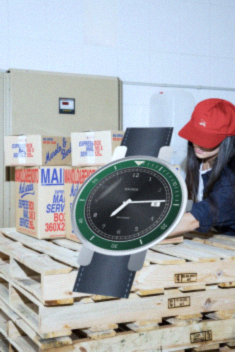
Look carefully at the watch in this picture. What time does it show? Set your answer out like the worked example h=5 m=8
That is h=7 m=14
